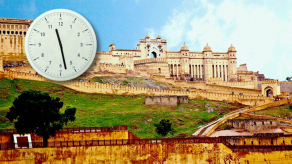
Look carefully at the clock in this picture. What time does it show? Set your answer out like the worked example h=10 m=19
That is h=11 m=28
